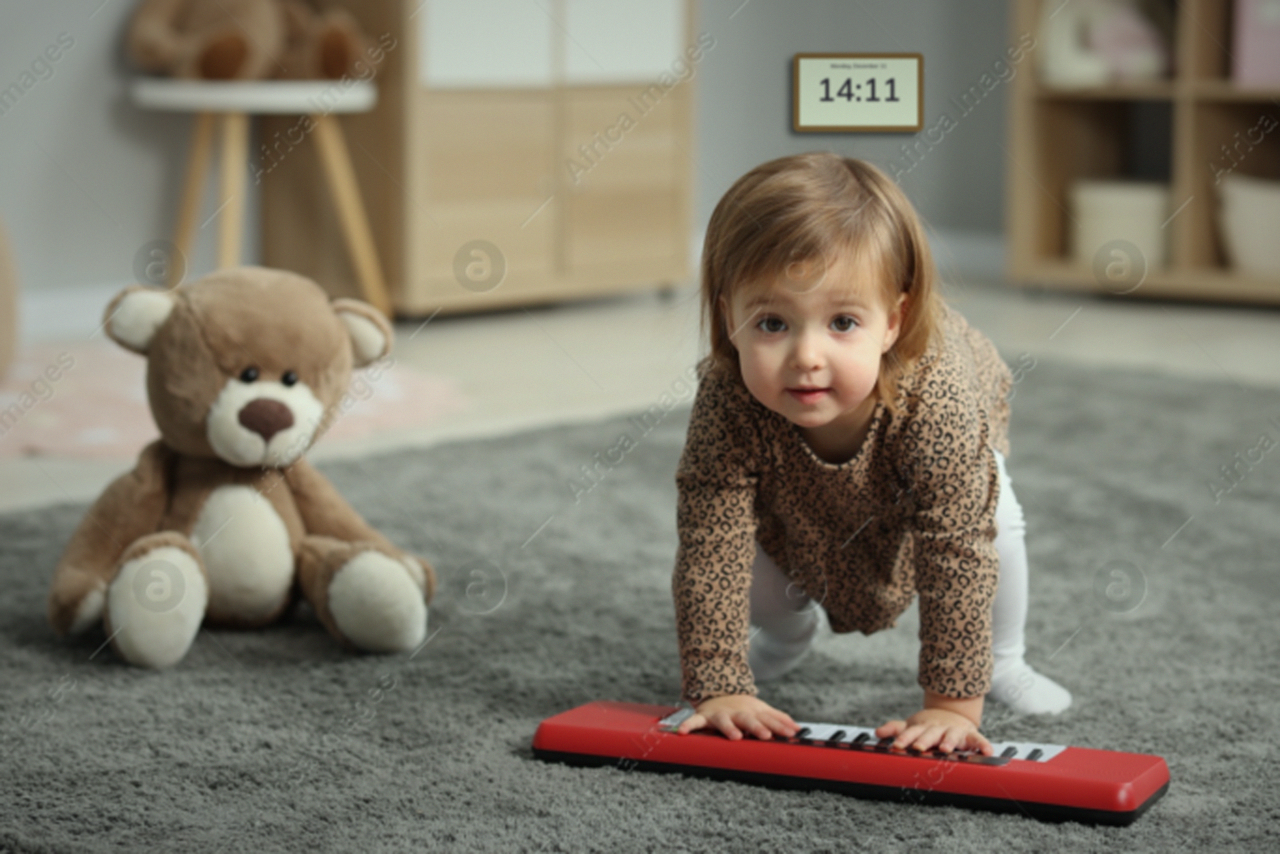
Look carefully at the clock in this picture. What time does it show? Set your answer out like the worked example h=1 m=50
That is h=14 m=11
